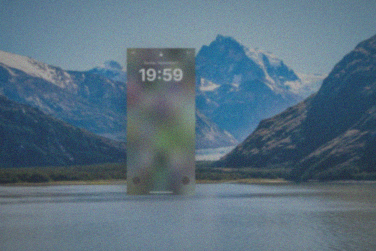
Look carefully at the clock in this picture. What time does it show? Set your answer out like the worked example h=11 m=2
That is h=19 m=59
